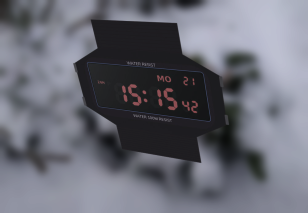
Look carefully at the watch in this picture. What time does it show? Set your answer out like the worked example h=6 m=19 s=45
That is h=15 m=15 s=42
